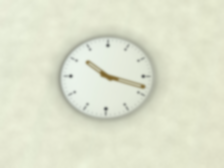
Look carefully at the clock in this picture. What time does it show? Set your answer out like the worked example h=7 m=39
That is h=10 m=18
